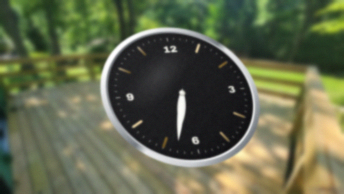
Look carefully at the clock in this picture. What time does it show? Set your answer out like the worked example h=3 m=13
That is h=6 m=33
